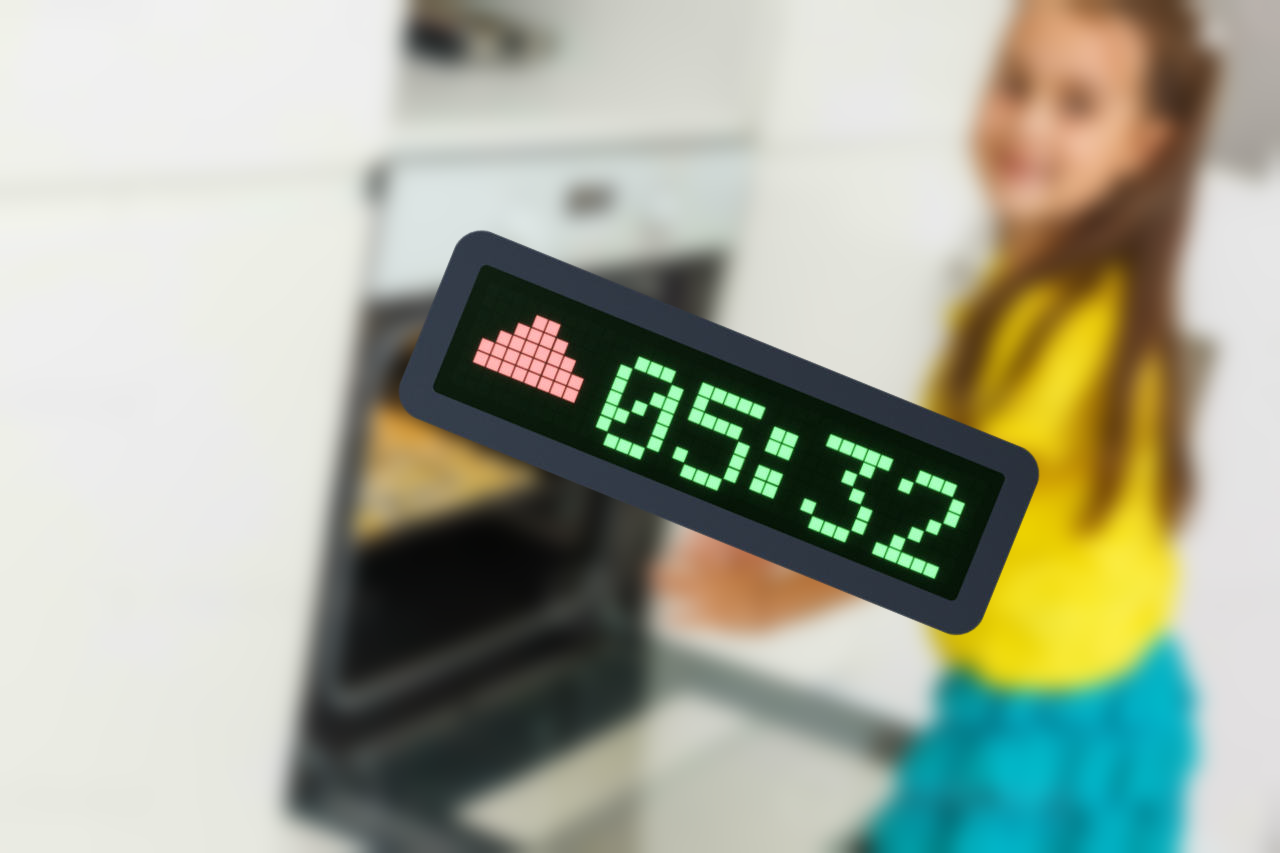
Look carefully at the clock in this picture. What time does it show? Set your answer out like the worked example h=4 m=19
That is h=5 m=32
